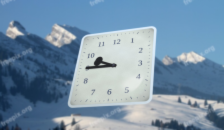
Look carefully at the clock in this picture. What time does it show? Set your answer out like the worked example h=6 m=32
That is h=9 m=45
